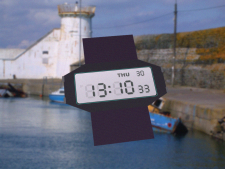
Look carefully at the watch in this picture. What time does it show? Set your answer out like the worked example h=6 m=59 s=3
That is h=13 m=10 s=33
